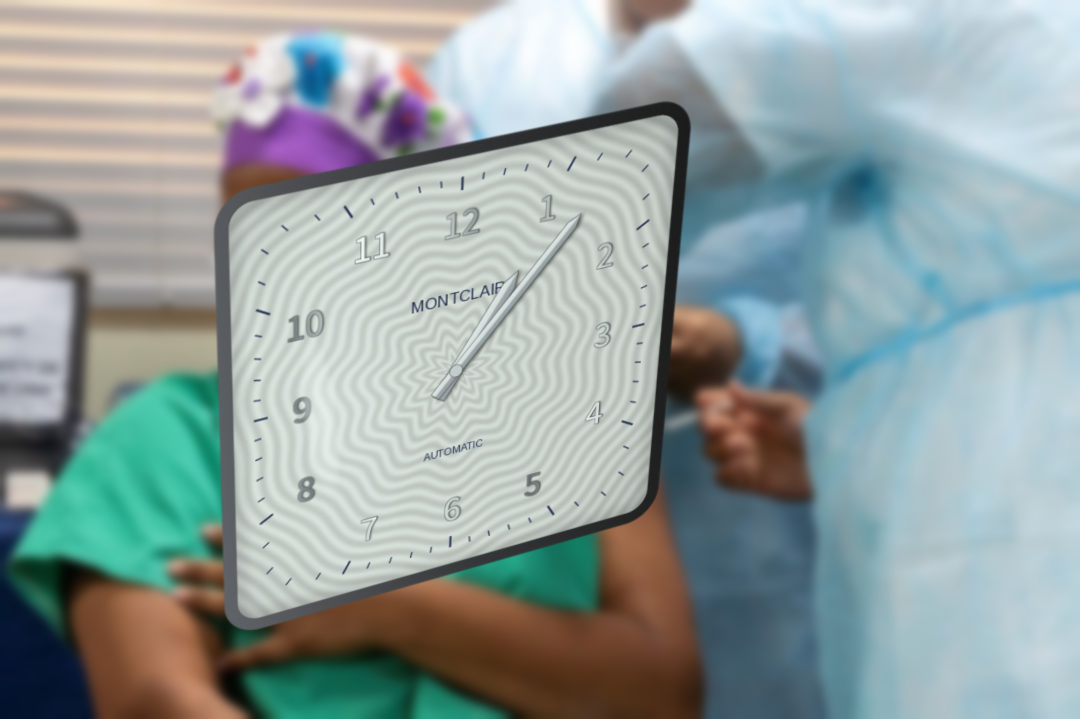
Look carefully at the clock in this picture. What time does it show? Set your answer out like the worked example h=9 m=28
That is h=1 m=7
